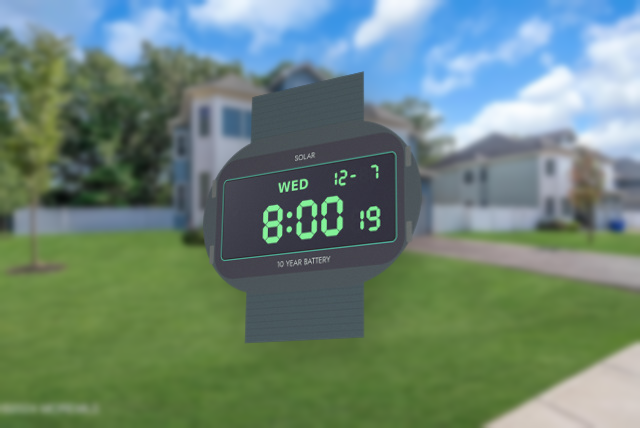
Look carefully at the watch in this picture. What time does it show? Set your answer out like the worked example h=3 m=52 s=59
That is h=8 m=0 s=19
